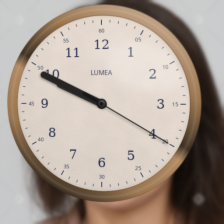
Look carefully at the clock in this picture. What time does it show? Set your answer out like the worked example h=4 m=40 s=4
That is h=9 m=49 s=20
